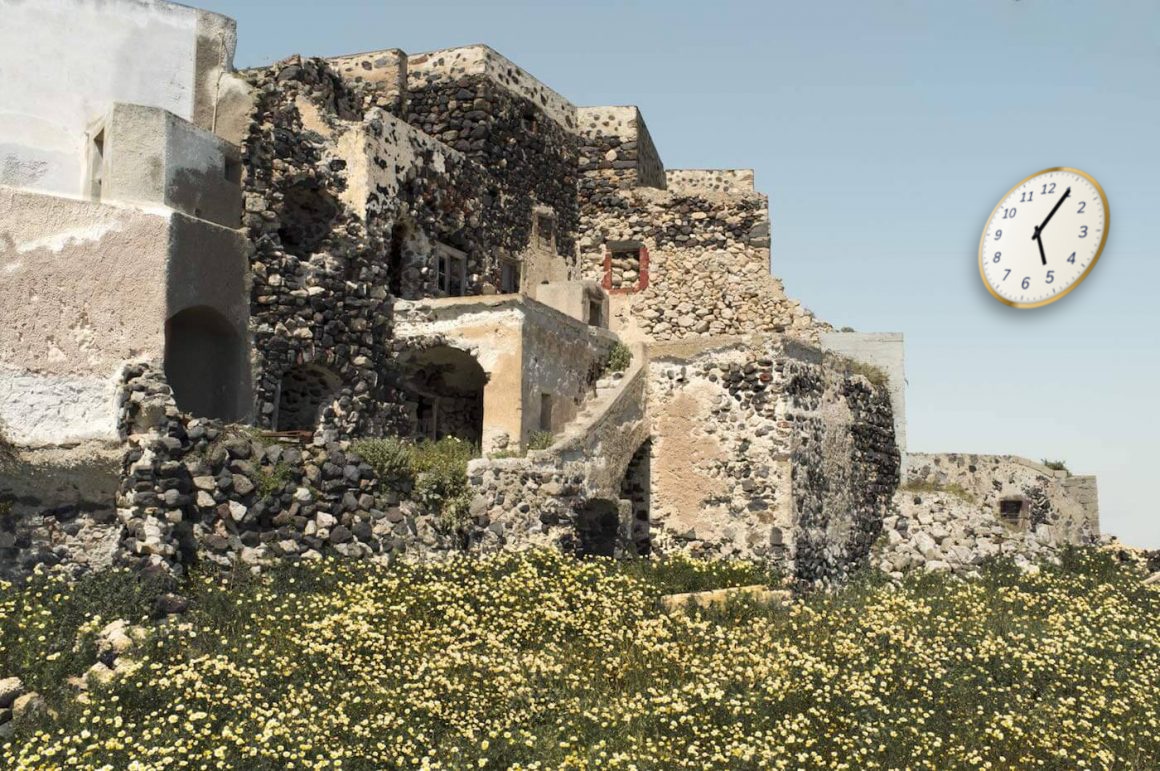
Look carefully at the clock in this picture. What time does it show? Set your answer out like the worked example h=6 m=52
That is h=5 m=5
